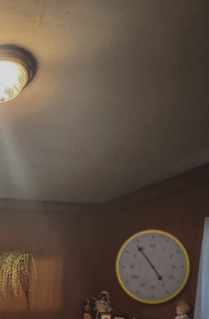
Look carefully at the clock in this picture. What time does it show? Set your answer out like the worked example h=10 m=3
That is h=4 m=54
